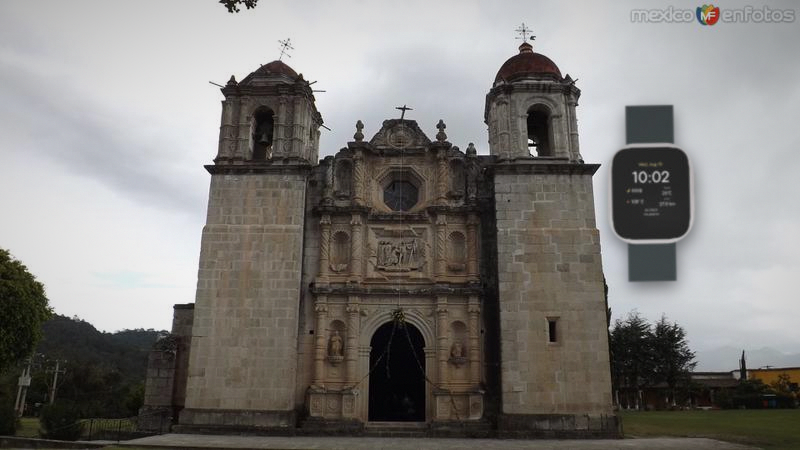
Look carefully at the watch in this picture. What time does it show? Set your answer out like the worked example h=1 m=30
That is h=10 m=2
